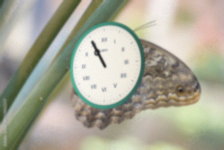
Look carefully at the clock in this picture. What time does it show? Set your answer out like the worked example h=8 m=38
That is h=10 m=55
